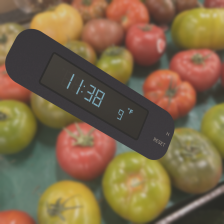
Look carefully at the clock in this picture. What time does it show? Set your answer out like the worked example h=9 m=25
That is h=11 m=38
